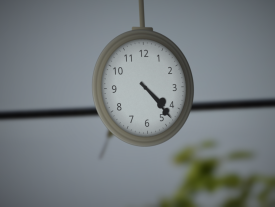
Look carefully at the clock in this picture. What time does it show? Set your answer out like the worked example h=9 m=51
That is h=4 m=23
